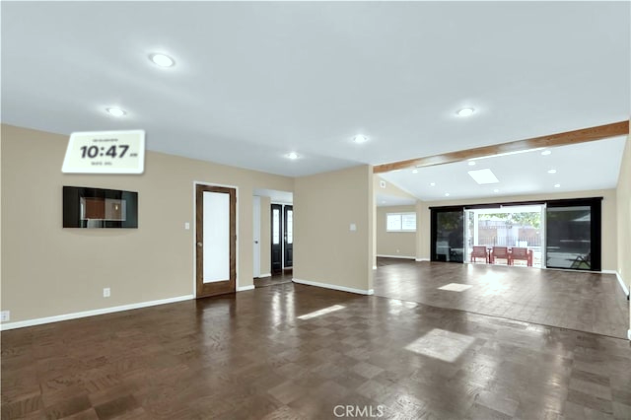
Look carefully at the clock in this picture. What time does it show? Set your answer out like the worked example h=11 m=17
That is h=10 m=47
